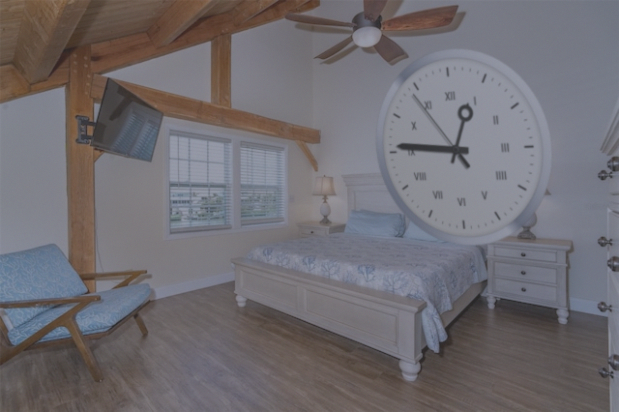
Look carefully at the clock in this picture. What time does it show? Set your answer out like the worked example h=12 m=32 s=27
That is h=12 m=45 s=54
